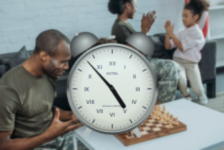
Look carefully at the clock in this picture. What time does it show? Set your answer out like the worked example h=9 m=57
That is h=4 m=53
